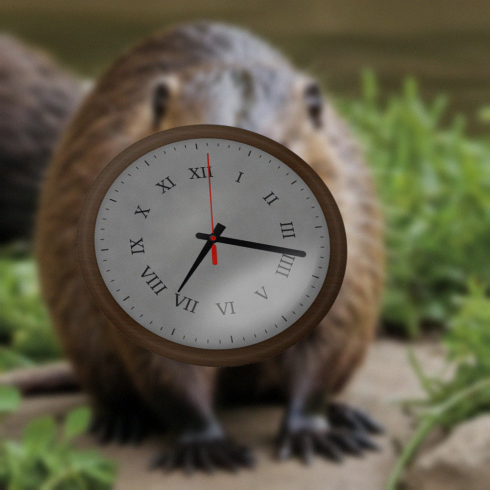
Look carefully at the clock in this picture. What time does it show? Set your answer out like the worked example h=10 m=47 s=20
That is h=7 m=18 s=1
